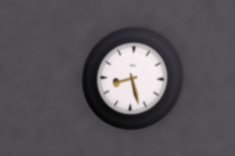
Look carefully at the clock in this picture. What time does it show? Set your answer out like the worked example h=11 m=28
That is h=8 m=27
